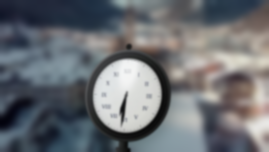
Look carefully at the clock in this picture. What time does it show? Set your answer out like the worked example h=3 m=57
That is h=6 m=31
